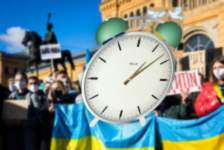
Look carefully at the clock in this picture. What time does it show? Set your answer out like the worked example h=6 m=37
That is h=1 m=8
